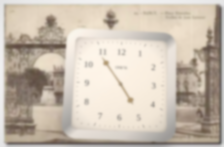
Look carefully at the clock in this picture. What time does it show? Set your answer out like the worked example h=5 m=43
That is h=4 m=54
